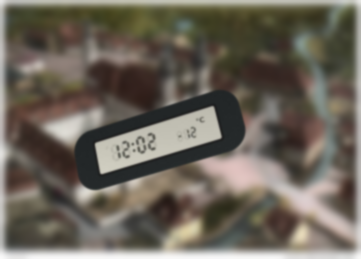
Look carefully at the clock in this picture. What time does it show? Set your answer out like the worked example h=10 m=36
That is h=12 m=2
